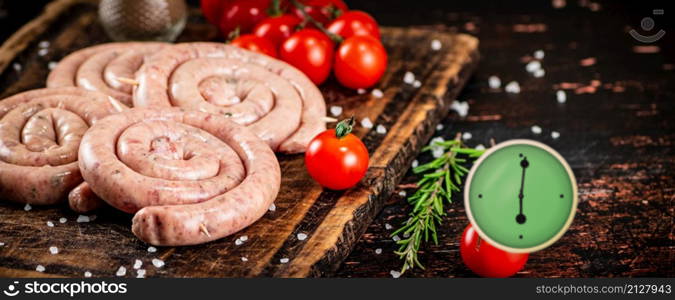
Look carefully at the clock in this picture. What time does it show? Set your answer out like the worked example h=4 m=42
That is h=6 m=1
